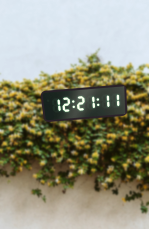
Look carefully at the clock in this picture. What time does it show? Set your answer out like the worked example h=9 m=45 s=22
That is h=12 m=21 s=11
